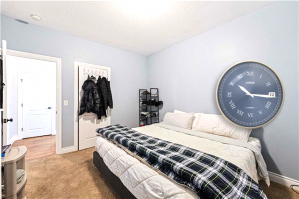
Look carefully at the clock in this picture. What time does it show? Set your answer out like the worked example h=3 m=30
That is h=10 m=16
